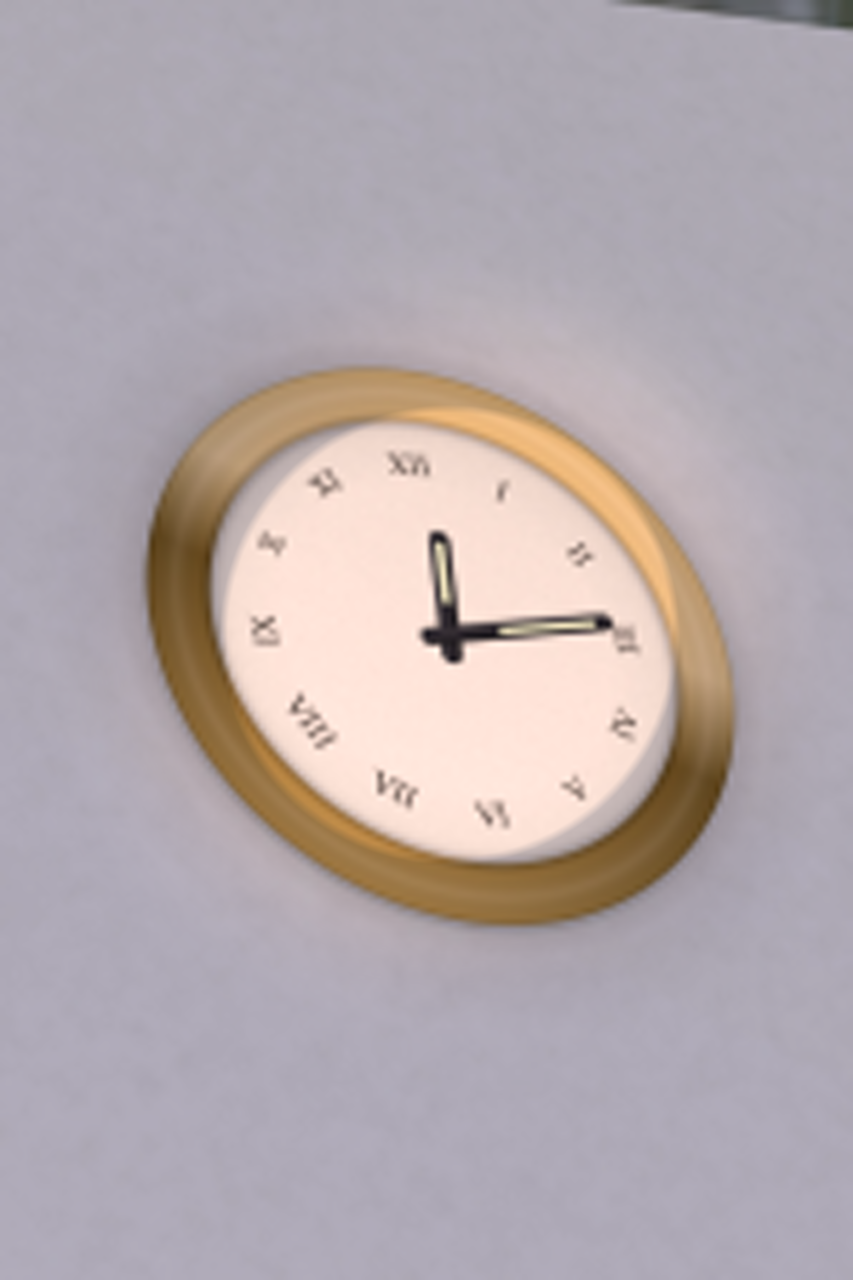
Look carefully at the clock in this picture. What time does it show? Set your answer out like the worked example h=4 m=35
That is h=12 m=14
